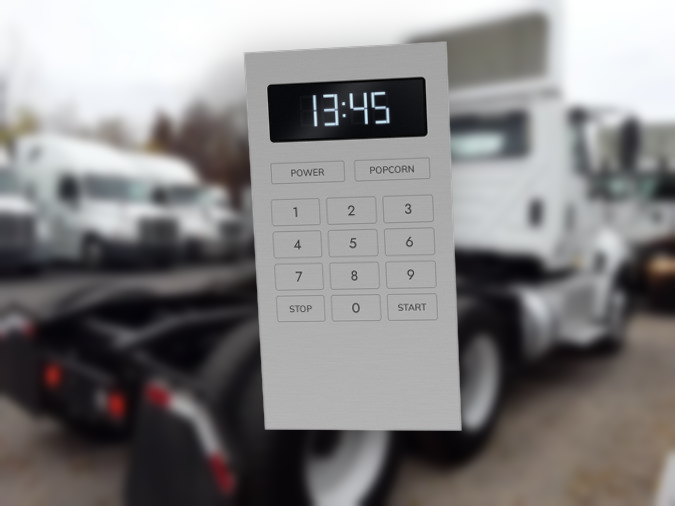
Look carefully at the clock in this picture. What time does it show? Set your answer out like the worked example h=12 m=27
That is h=13 m=45
